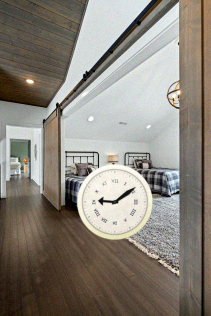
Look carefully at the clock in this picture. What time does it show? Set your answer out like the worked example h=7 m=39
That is h=9 m=9
